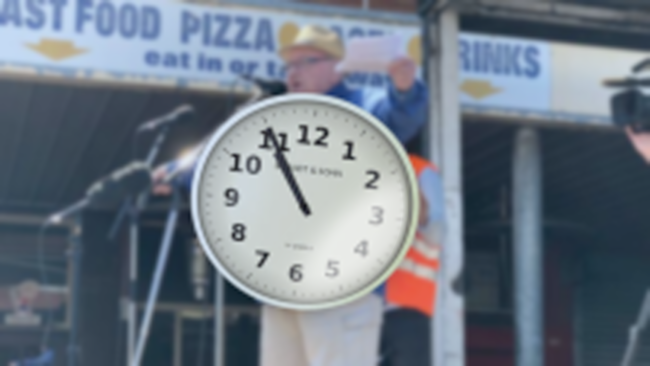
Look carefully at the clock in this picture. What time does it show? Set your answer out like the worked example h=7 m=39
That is h=10 m=55
